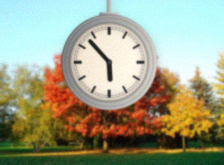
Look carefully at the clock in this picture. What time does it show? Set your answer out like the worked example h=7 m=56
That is h=5 m=53
